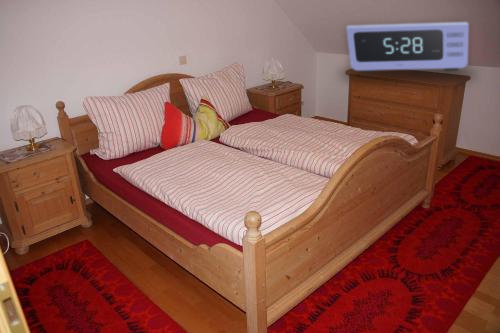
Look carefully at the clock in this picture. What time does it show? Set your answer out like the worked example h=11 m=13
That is h=5 m=28
